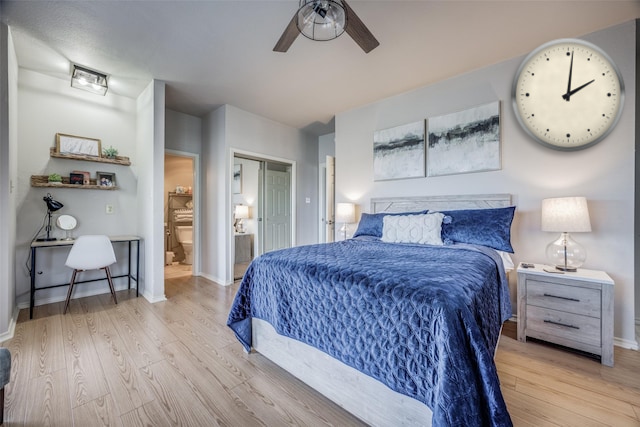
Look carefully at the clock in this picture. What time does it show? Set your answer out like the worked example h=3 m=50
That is h=2 m=1
